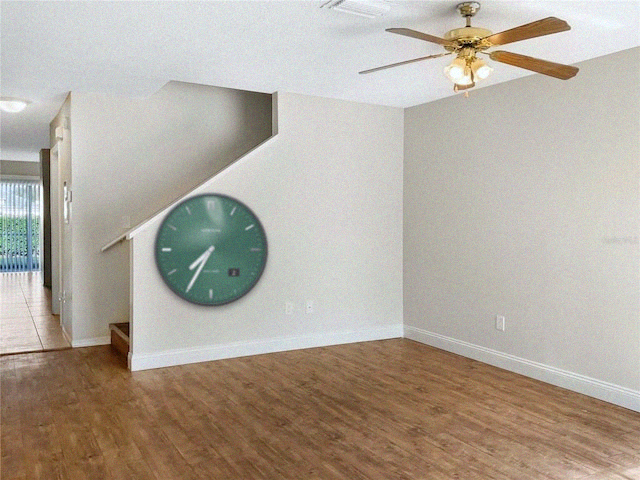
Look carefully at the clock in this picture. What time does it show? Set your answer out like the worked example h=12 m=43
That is h=7 m=35
